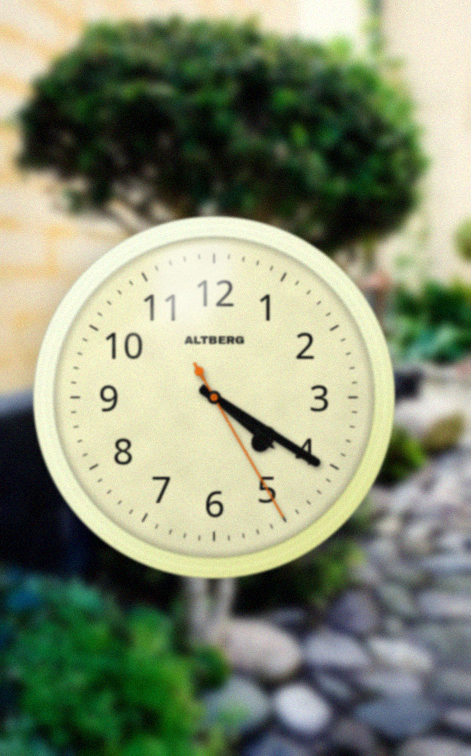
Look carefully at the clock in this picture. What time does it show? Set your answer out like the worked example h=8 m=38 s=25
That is h=4 m=20 s=25
